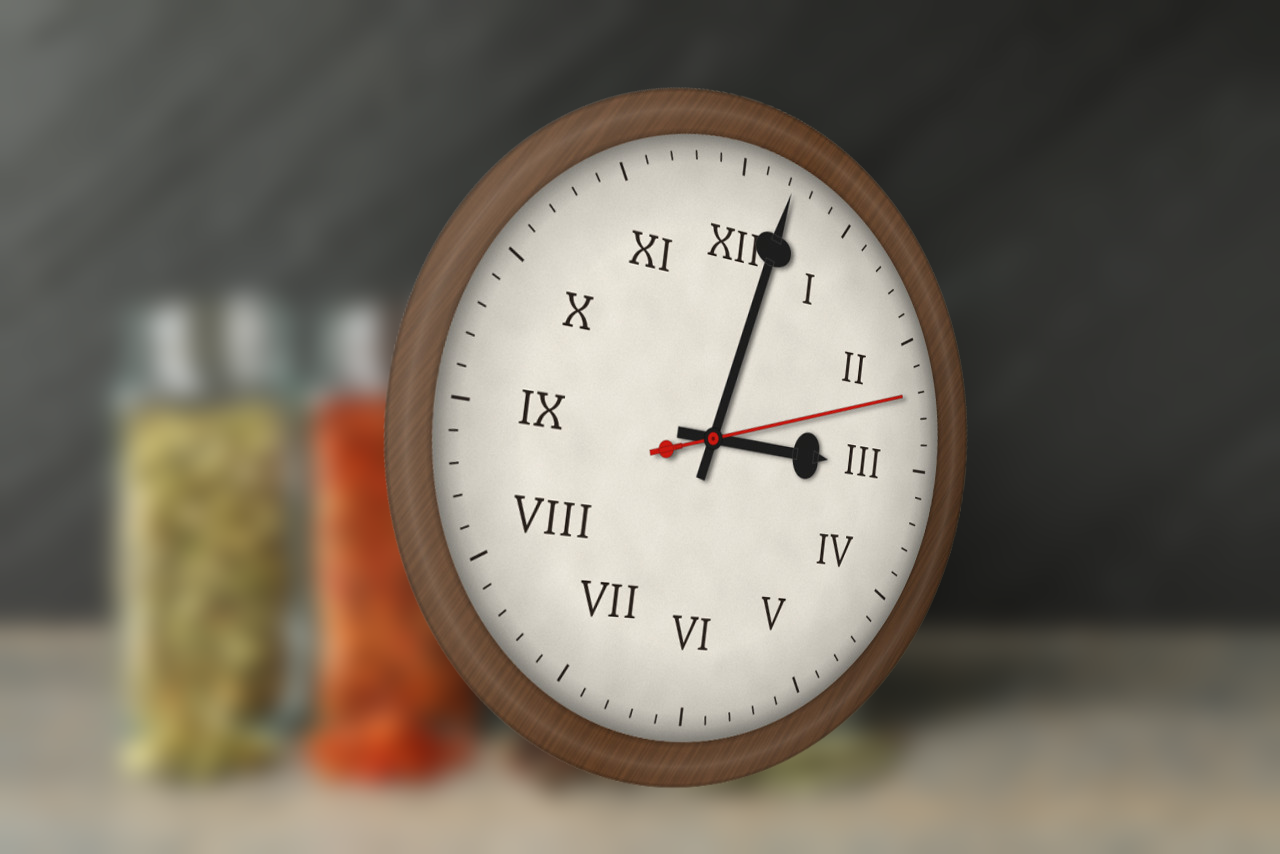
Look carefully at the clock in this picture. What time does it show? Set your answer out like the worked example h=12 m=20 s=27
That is h=3 m=2 s=12
